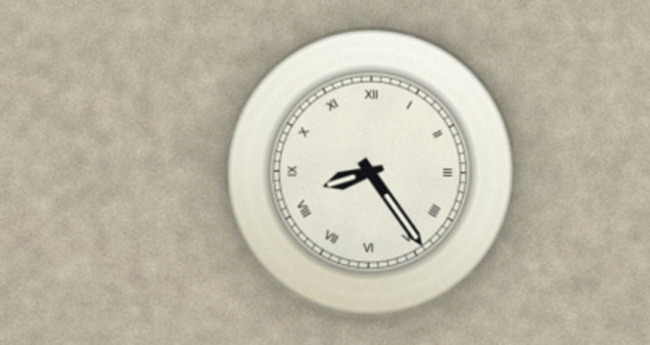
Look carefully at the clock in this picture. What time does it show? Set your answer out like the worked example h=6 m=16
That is h=8 m=24
